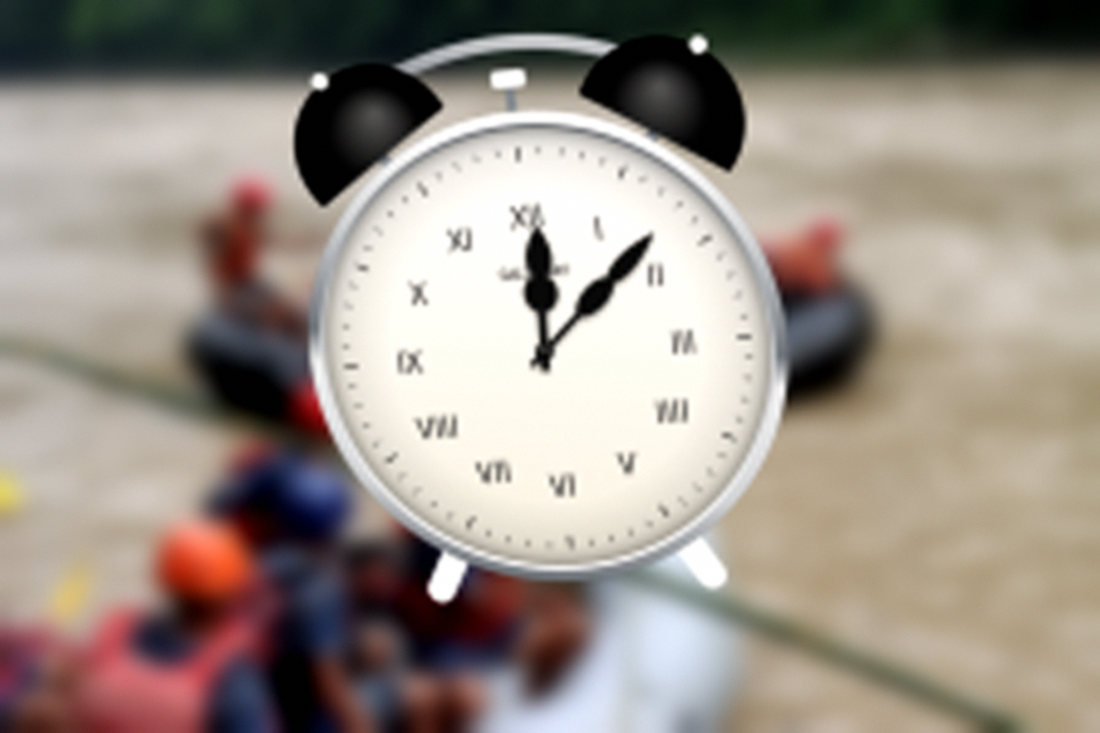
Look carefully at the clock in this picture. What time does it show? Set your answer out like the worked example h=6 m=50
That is h=12 m=8
